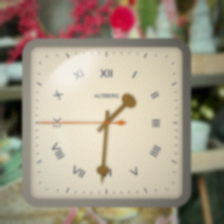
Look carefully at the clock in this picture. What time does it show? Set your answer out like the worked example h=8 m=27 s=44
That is h=1 m=30 s=45
